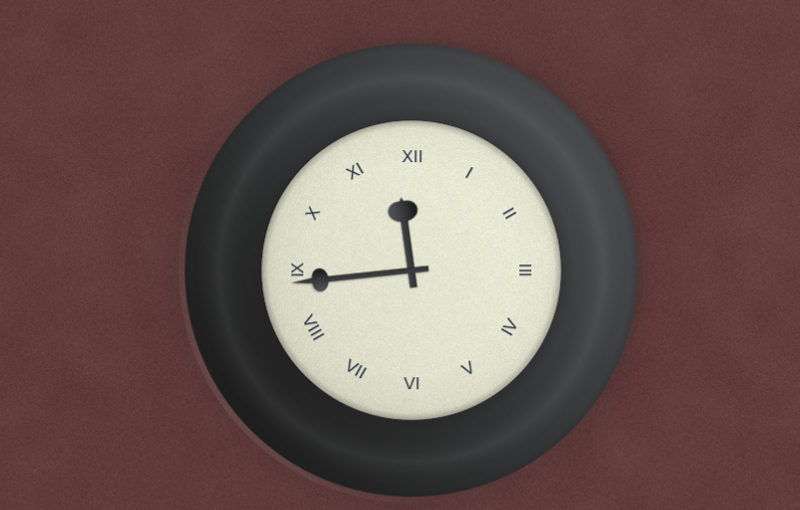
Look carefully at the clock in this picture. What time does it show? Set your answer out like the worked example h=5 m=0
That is h=11 m=44
